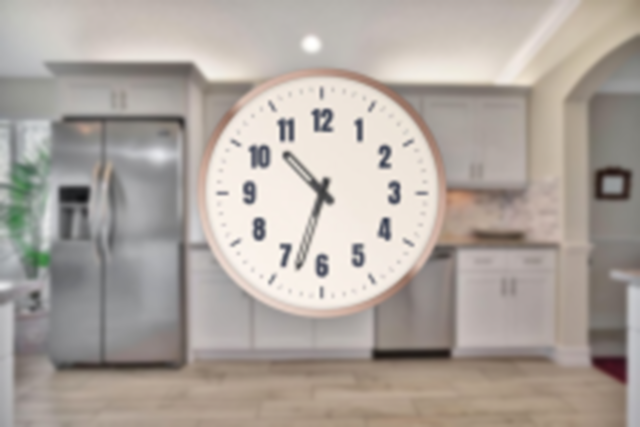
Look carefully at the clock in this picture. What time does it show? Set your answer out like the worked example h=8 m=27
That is h=10 m=33
